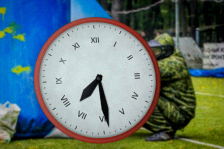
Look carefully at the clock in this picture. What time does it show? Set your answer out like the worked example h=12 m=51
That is h=7 m=29
